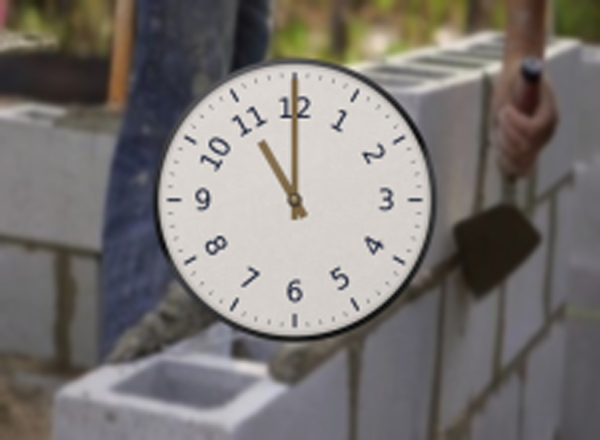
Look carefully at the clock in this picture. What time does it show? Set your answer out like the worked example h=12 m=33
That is h=11 m=0
